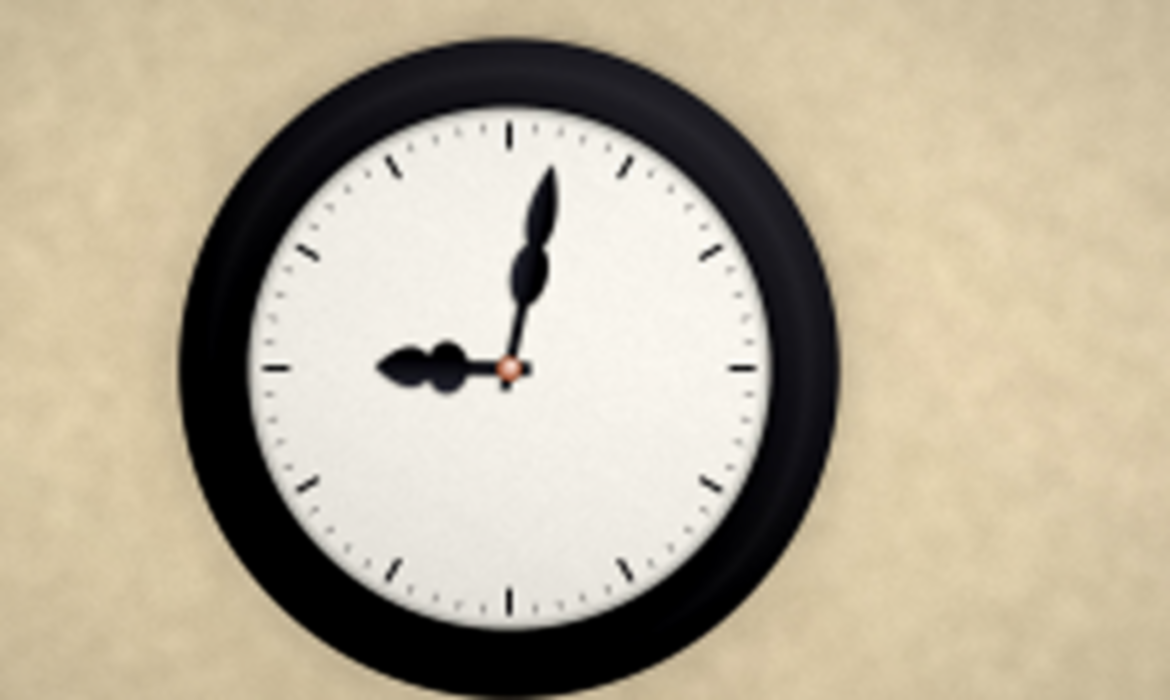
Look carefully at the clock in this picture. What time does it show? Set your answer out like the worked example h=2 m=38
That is h=9 m=2
